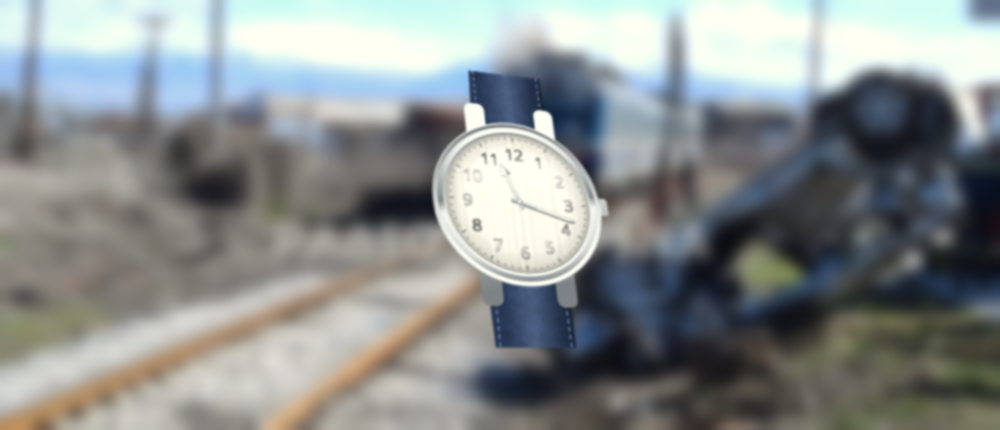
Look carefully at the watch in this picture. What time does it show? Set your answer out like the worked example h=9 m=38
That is h=11 m=18
